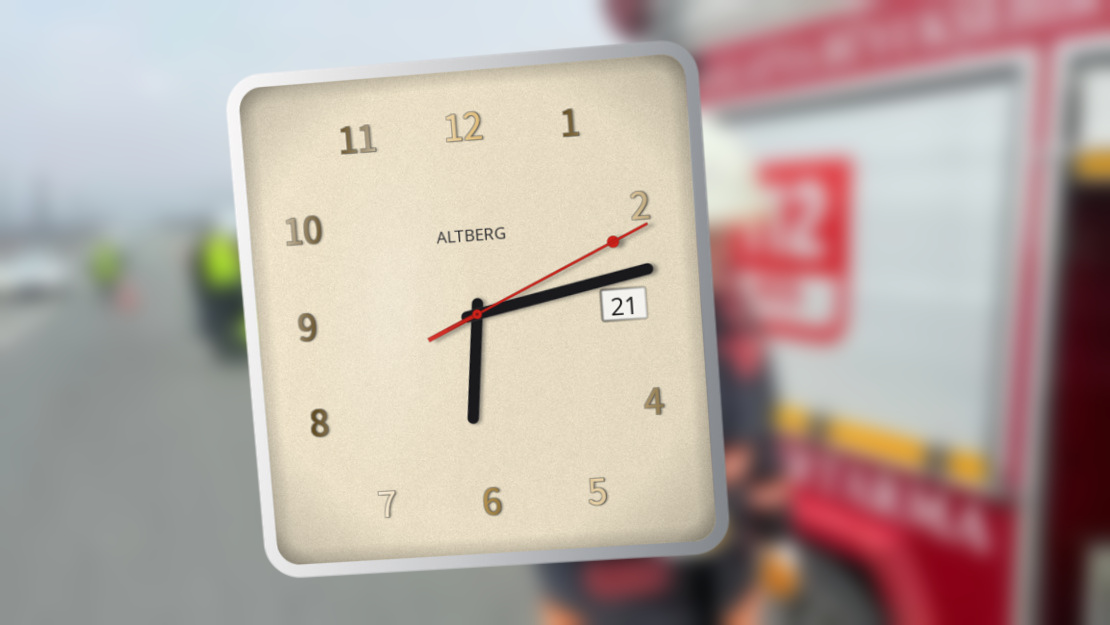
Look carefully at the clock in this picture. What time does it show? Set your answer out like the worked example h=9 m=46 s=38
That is h=6 m=13 s=11
